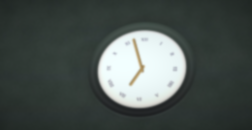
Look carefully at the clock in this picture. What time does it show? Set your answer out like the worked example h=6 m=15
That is h=6 m=57
